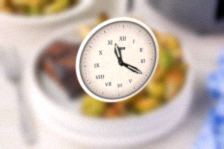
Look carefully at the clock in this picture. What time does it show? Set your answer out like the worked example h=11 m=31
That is h=11 m=20
